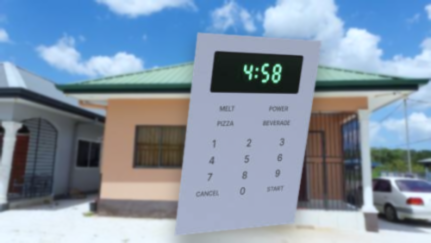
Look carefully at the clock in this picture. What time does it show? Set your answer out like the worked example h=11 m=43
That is h=4 m=58
